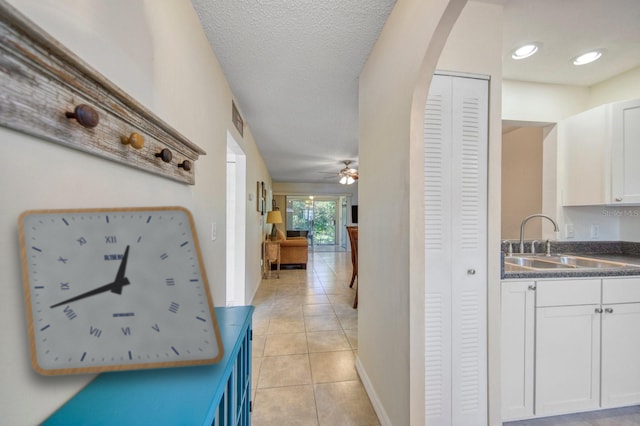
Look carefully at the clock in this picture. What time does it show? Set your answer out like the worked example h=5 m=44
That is h=12 m=42
